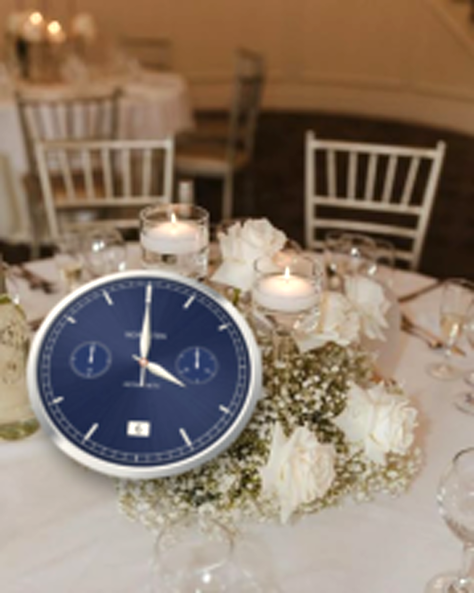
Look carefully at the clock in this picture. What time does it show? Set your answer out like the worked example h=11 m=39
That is h=4 m=0
